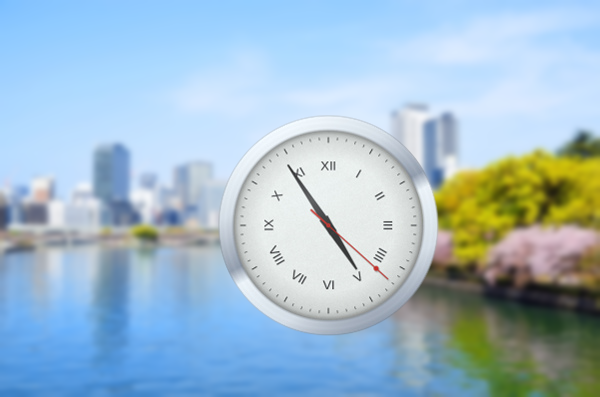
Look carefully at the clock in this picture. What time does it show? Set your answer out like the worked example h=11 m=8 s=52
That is h=4 m=54 s=22
